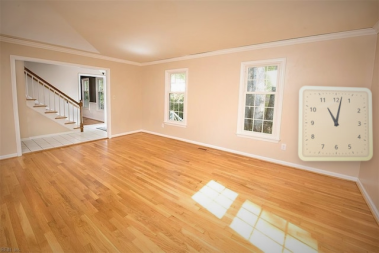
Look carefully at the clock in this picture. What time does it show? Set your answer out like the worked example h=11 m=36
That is h=11 m=2
